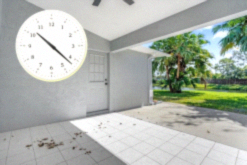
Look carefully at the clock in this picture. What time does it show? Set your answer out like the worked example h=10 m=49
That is h=10 m=22
